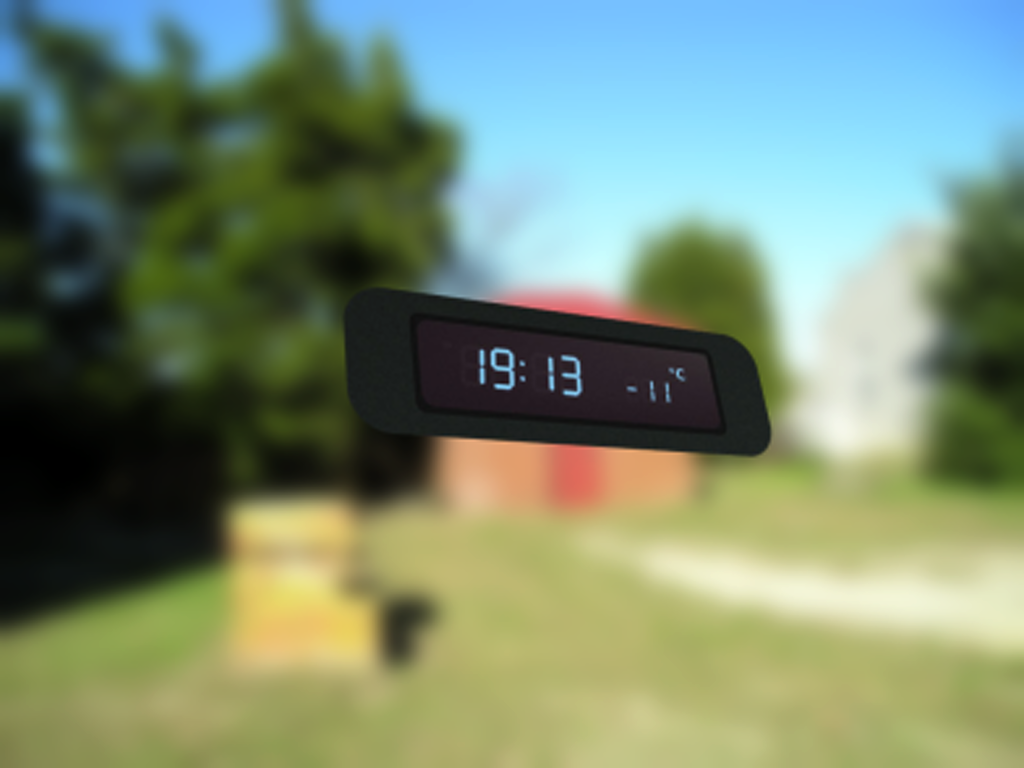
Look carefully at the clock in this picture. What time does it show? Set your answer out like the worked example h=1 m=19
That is h=19 m=13
